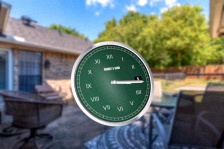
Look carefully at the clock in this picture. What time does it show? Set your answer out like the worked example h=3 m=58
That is h=3 m=16
